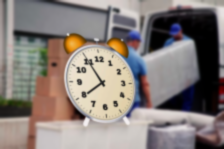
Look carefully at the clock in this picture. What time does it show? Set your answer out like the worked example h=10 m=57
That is h=7 m=55
